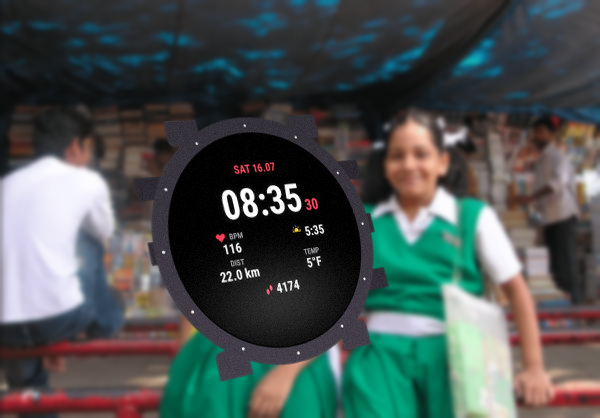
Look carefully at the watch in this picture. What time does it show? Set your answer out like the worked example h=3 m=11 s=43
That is h=8 m=35 s=30
